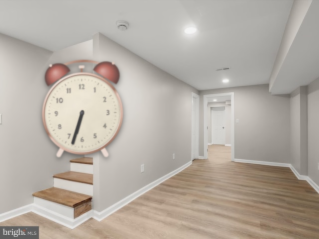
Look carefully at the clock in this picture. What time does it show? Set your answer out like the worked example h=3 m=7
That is h=6 m=33
